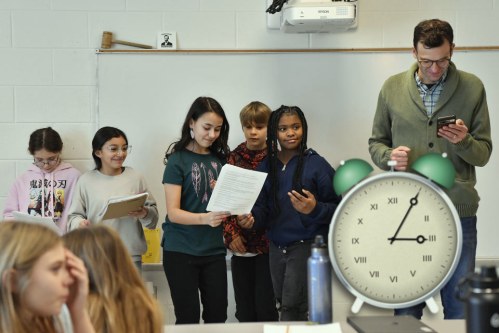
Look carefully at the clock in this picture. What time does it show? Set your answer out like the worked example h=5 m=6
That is h=3 m=5
